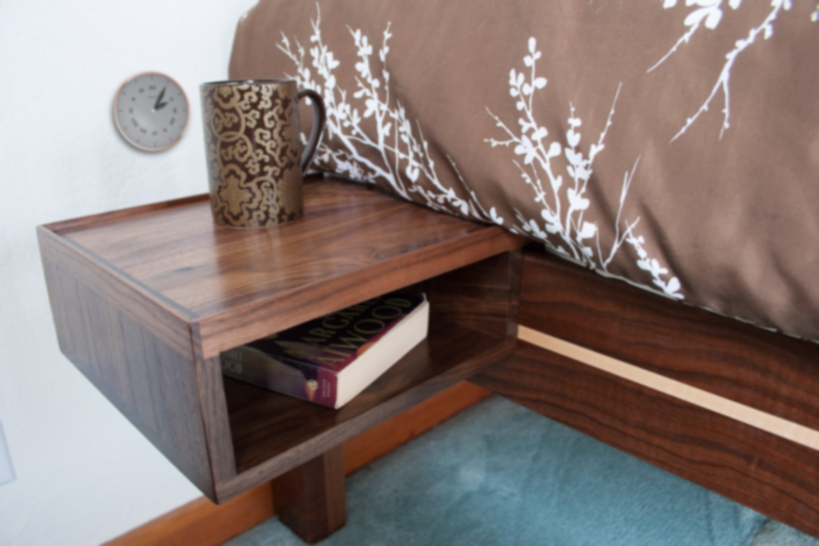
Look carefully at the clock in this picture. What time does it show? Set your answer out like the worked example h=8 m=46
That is h=2 m=5
